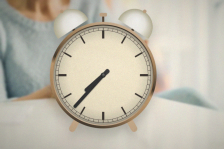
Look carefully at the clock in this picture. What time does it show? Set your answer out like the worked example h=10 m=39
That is h=7 m=37
